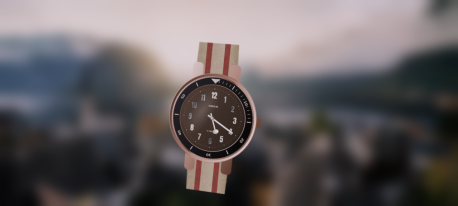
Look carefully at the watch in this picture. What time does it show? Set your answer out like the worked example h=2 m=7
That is h=5 m=20
